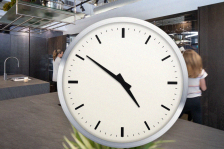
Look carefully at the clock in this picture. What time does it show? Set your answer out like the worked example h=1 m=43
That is h=4 m=51
